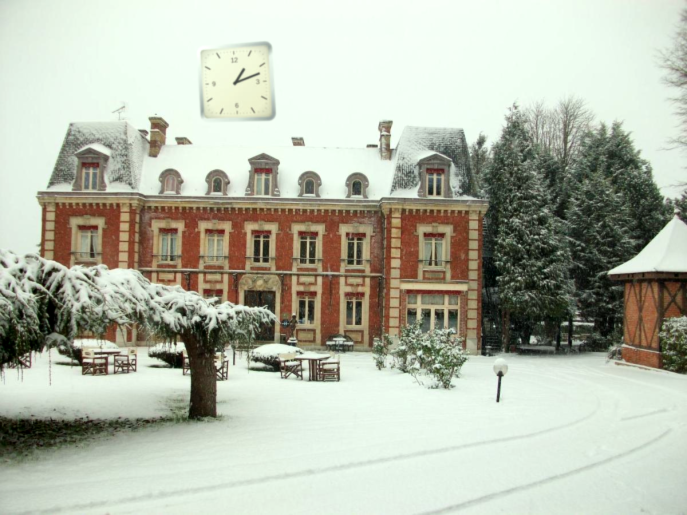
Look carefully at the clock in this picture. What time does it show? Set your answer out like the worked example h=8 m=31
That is h=1 m=12
